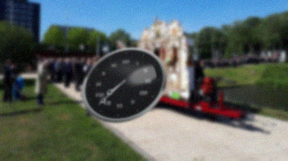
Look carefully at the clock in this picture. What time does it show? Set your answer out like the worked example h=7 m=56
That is h=7 m=37
